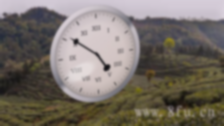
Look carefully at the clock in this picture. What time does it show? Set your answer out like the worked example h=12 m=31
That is h=4 m=51
